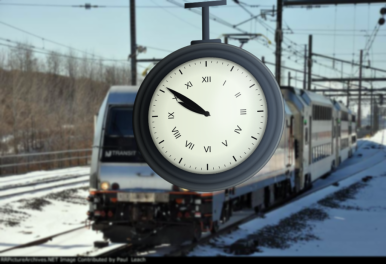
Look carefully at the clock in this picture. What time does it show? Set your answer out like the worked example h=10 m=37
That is h=9 m=51
